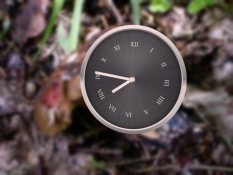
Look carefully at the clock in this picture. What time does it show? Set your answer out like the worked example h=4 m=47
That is h=7 m=46
